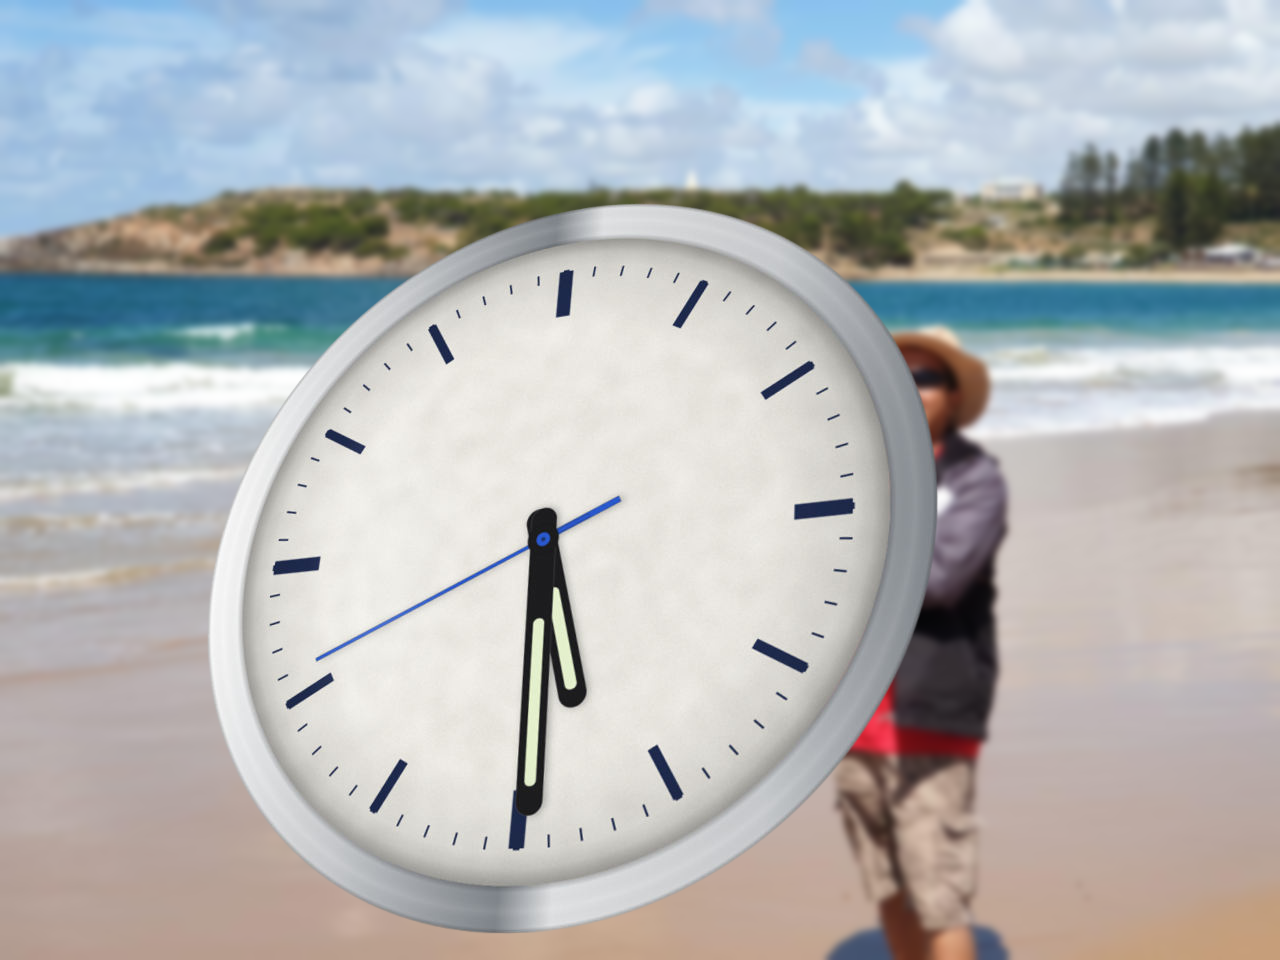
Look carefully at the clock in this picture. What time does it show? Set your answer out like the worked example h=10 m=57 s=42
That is h=5 m=29 s=41
